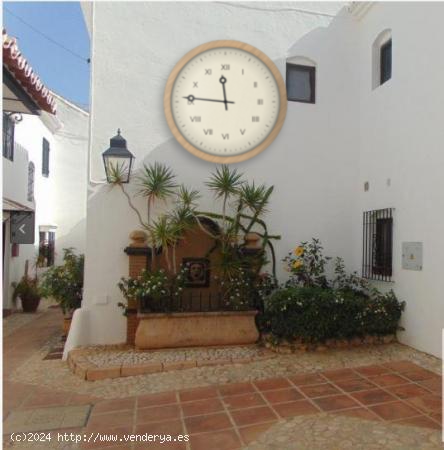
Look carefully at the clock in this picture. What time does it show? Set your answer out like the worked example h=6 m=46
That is h=11 m=46
